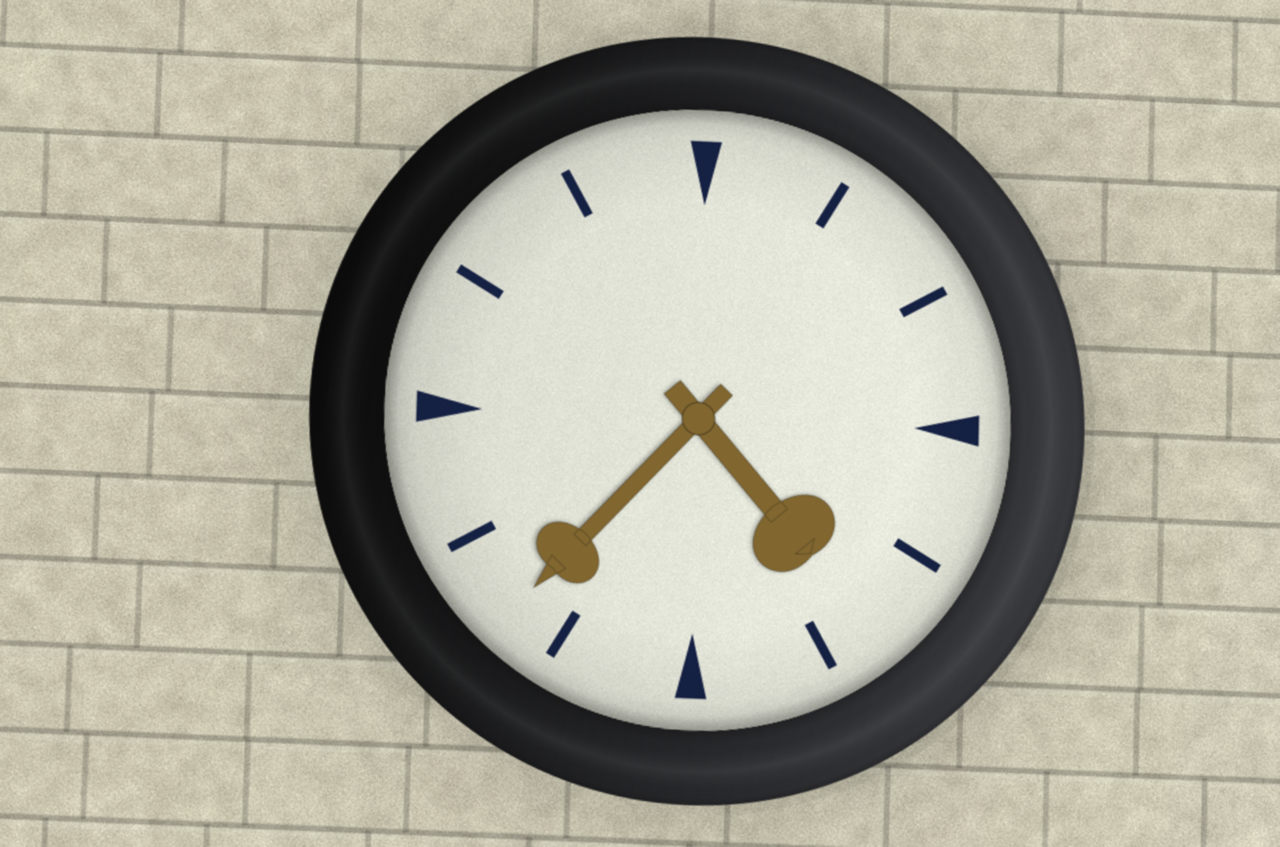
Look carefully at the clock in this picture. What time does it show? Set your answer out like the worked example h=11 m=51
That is h=4 m=37
